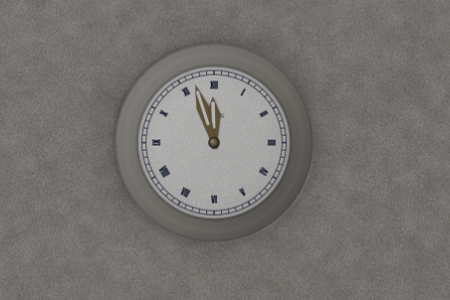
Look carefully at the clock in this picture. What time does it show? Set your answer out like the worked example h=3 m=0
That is h=11 m=57
